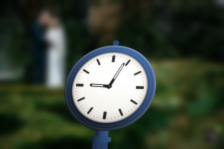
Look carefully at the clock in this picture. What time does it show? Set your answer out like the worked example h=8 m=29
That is h=9 m=4
